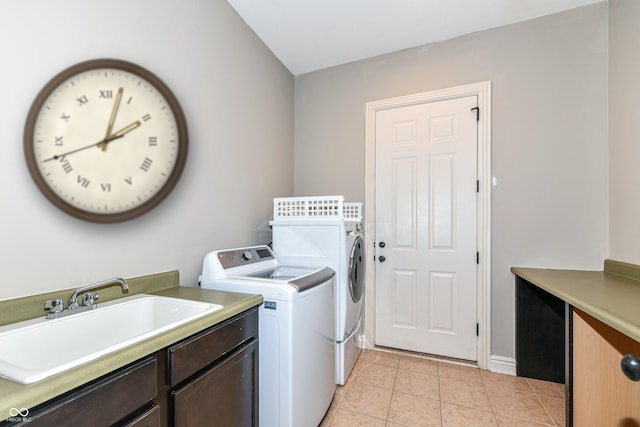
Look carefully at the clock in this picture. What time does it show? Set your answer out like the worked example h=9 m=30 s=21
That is h=2 m=2 s=42
